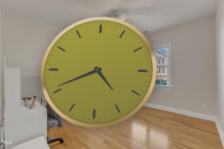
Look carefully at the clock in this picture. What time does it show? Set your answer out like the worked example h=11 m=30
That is h=4 m=41
